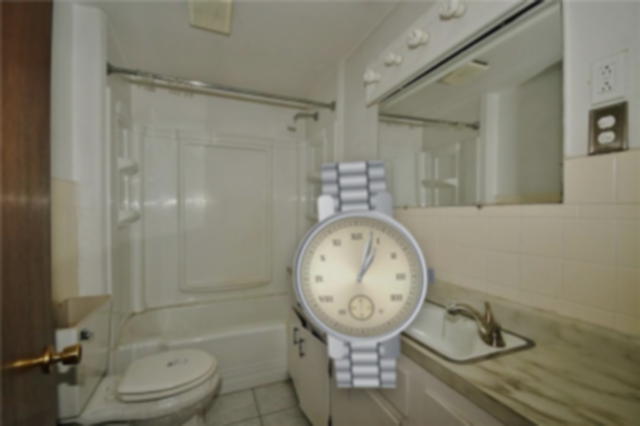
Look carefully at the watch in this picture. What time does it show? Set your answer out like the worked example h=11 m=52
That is h=1 m=3
